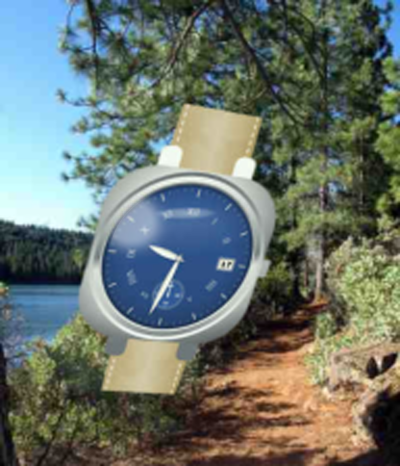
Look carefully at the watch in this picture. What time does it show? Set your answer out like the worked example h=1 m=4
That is h=9 m=32
